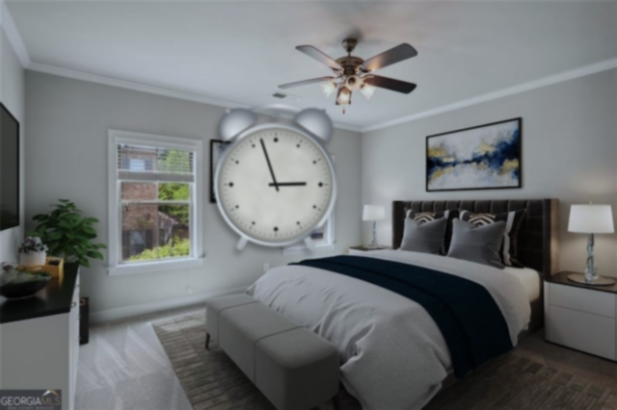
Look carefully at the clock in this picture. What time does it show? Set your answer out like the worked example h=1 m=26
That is h=2 m=57
